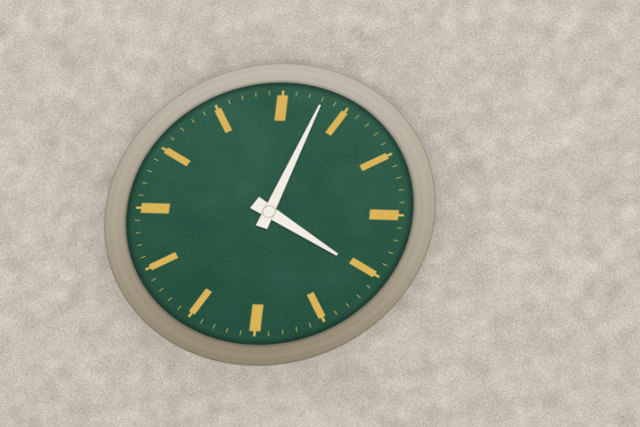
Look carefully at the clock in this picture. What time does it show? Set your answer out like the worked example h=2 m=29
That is h=4 m=3
